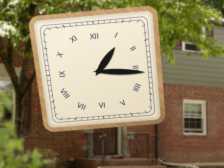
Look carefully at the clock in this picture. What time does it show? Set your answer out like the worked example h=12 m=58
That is h=1 m=16
